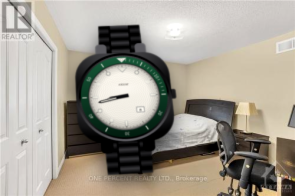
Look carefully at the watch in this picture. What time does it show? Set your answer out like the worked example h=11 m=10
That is h=8 m=43
